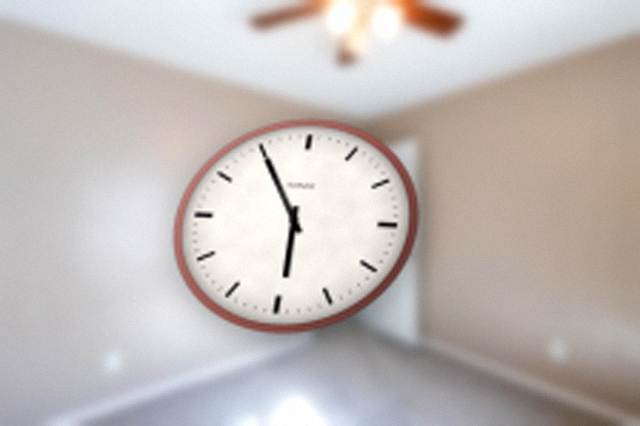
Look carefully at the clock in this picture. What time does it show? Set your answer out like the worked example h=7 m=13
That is h=5 m=55
